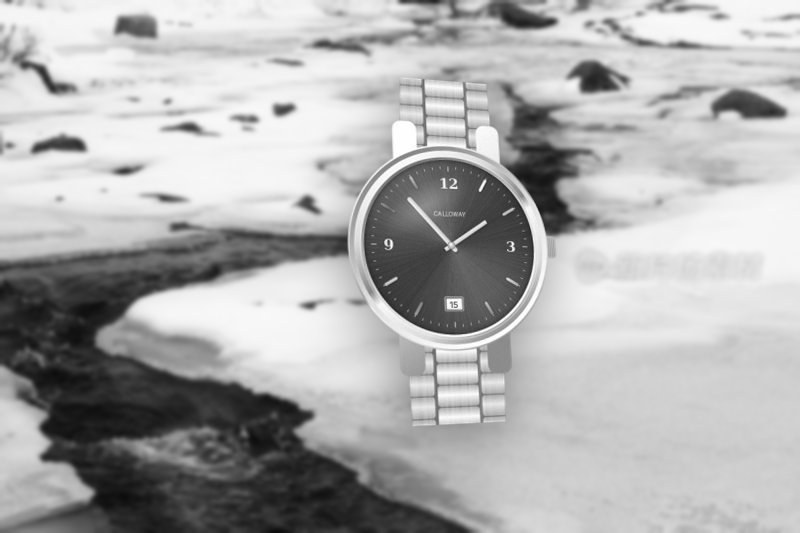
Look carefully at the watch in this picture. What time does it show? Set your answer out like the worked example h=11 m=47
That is h=1 m=53
